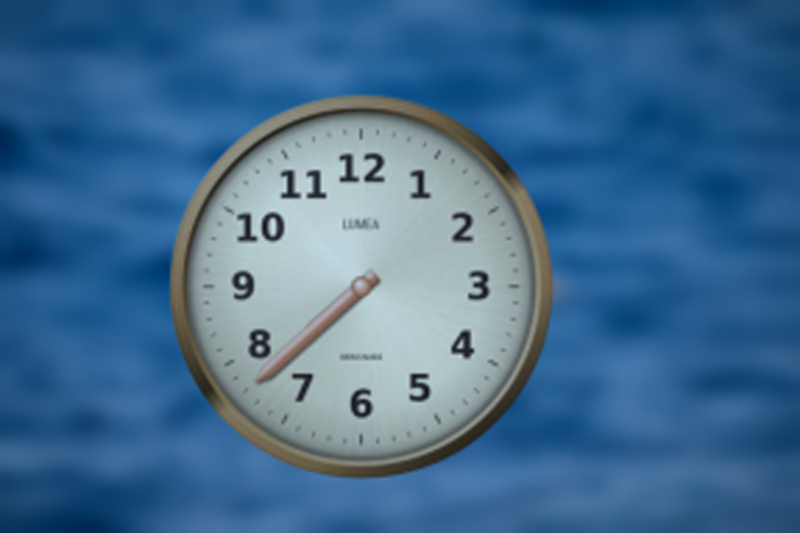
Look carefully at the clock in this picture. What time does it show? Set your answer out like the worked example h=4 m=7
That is h=7 m=38
